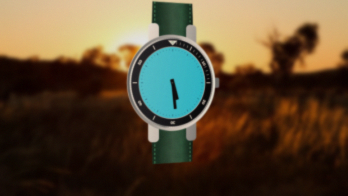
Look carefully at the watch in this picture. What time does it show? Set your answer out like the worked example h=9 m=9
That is h=5 m=29
